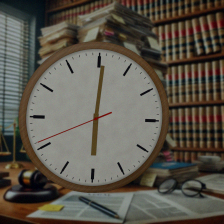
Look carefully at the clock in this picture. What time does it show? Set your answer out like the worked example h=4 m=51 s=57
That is h=6 m=0 s=41
